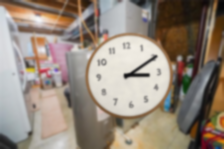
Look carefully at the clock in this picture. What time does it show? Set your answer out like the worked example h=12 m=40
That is h=3 m=10
